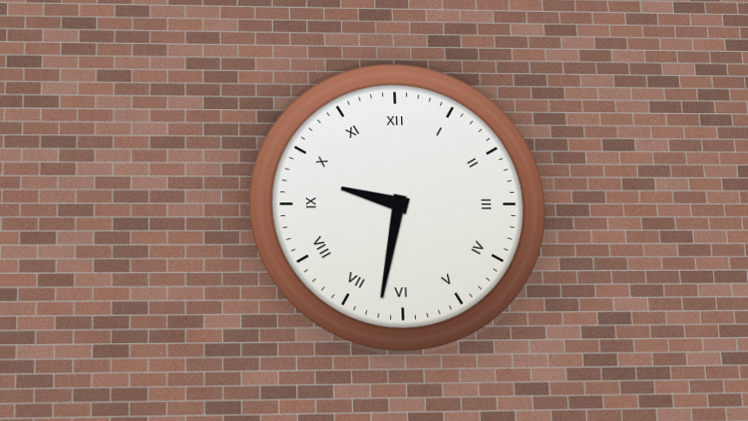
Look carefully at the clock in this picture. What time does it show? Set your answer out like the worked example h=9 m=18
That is h=9 m=32
